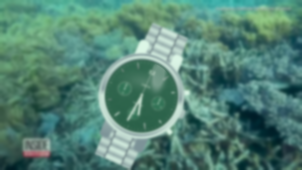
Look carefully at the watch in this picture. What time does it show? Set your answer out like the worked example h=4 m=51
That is h=5 m=31
